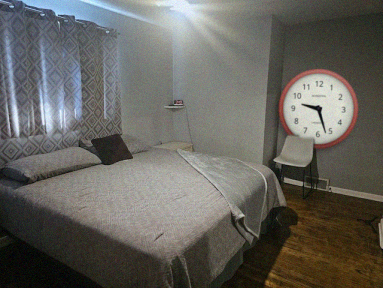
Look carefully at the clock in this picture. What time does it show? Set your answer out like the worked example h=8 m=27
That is h=9 m=27
